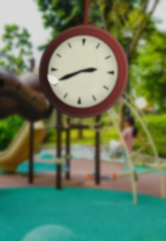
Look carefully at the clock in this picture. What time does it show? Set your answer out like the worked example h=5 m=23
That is h=2 m=41
